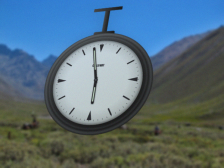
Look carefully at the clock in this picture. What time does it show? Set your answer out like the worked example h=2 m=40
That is h=5 m=58
